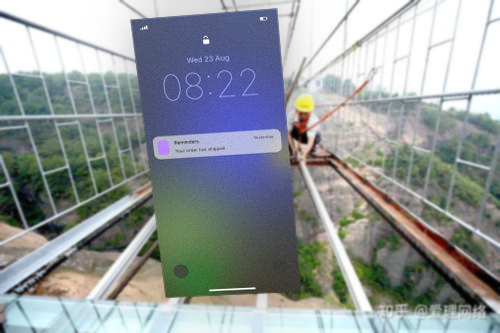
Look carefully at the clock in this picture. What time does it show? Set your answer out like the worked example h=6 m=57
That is h=8 m=22
